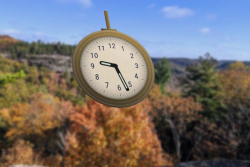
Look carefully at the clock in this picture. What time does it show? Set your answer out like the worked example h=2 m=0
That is h=9 m=27
